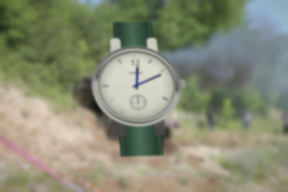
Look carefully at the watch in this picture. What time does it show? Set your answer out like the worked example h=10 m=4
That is h=12 m=11
